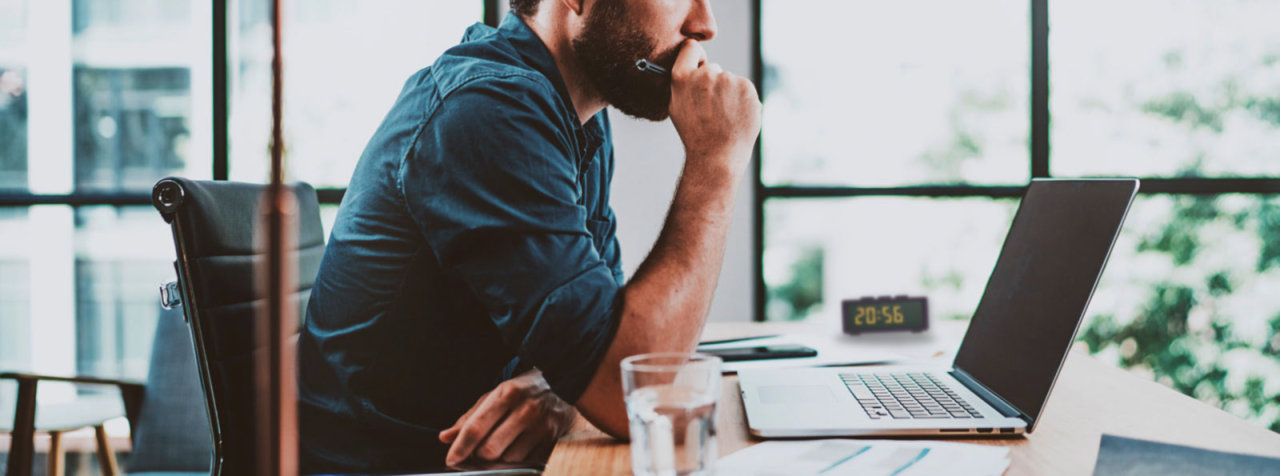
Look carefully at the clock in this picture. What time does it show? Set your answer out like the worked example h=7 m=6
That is h=20 m=56
